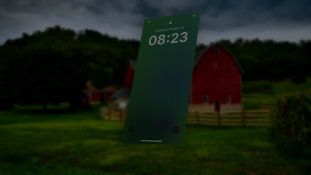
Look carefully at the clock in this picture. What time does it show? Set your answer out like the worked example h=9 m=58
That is h=8 m=23
